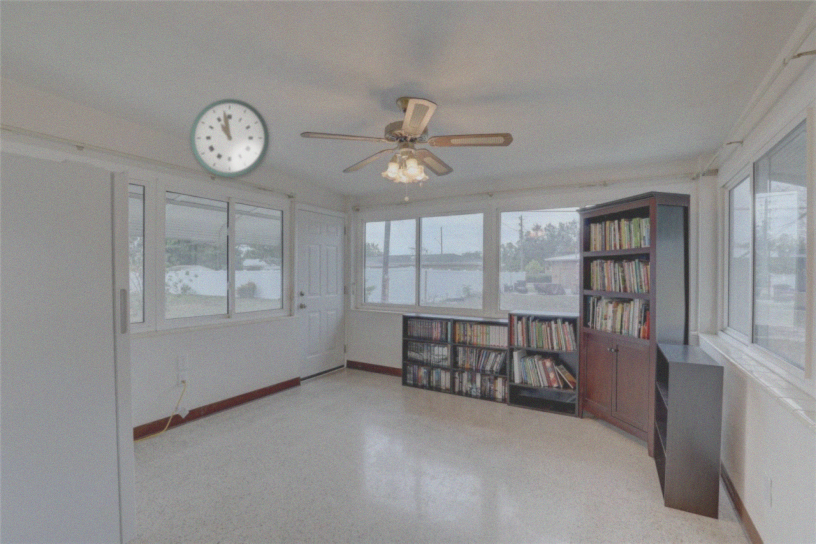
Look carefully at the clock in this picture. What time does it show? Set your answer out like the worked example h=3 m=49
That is h=10 m=58
